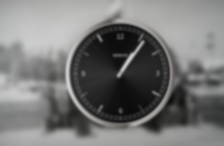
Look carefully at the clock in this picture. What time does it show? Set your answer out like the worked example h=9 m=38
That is h=1 m=6
